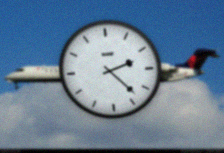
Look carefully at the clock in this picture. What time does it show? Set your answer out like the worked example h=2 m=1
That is h=2 m=23
